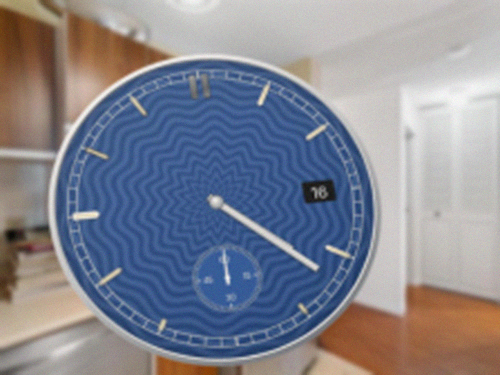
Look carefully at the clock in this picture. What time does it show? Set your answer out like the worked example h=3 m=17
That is h=4 m=22
